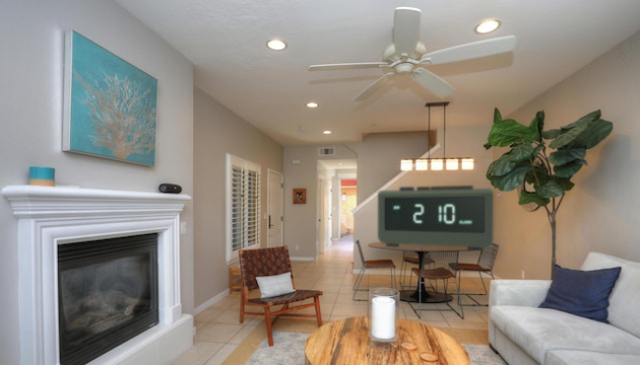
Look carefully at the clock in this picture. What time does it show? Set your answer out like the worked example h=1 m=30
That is h=2 m=10
